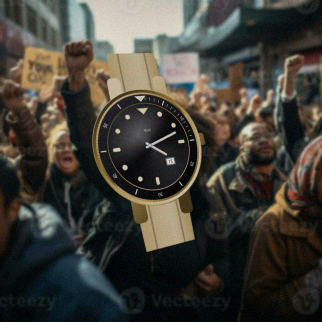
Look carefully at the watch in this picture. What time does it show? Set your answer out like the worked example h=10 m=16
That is h=4 m=12
